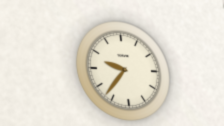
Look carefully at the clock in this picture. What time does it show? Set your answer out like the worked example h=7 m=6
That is h=9 m=37
